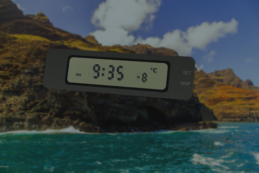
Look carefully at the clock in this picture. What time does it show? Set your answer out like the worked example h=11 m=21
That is h=9 m=35
